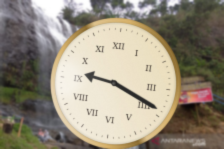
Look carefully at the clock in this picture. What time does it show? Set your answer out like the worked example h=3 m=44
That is h=9 m=19
